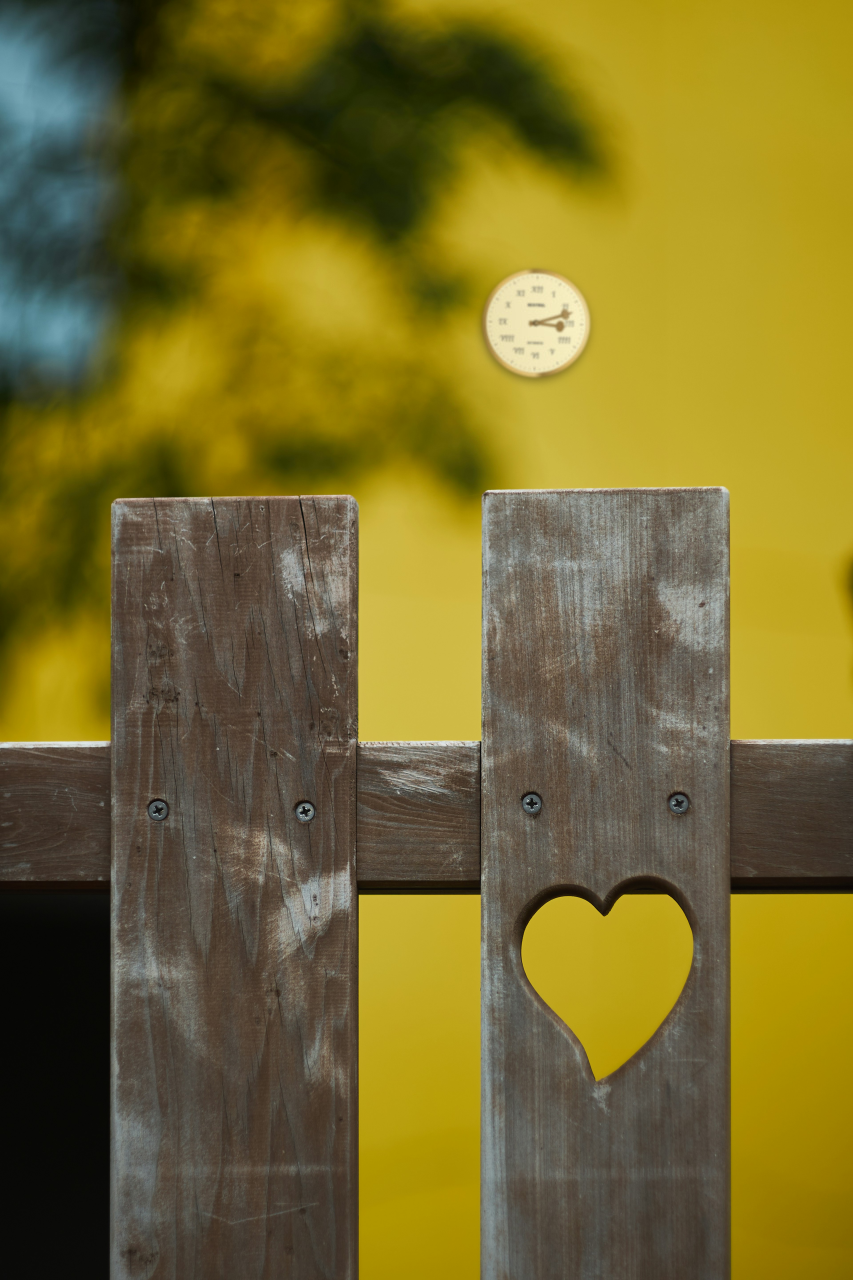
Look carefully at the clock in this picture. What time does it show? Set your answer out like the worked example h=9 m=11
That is h=3 m=12
